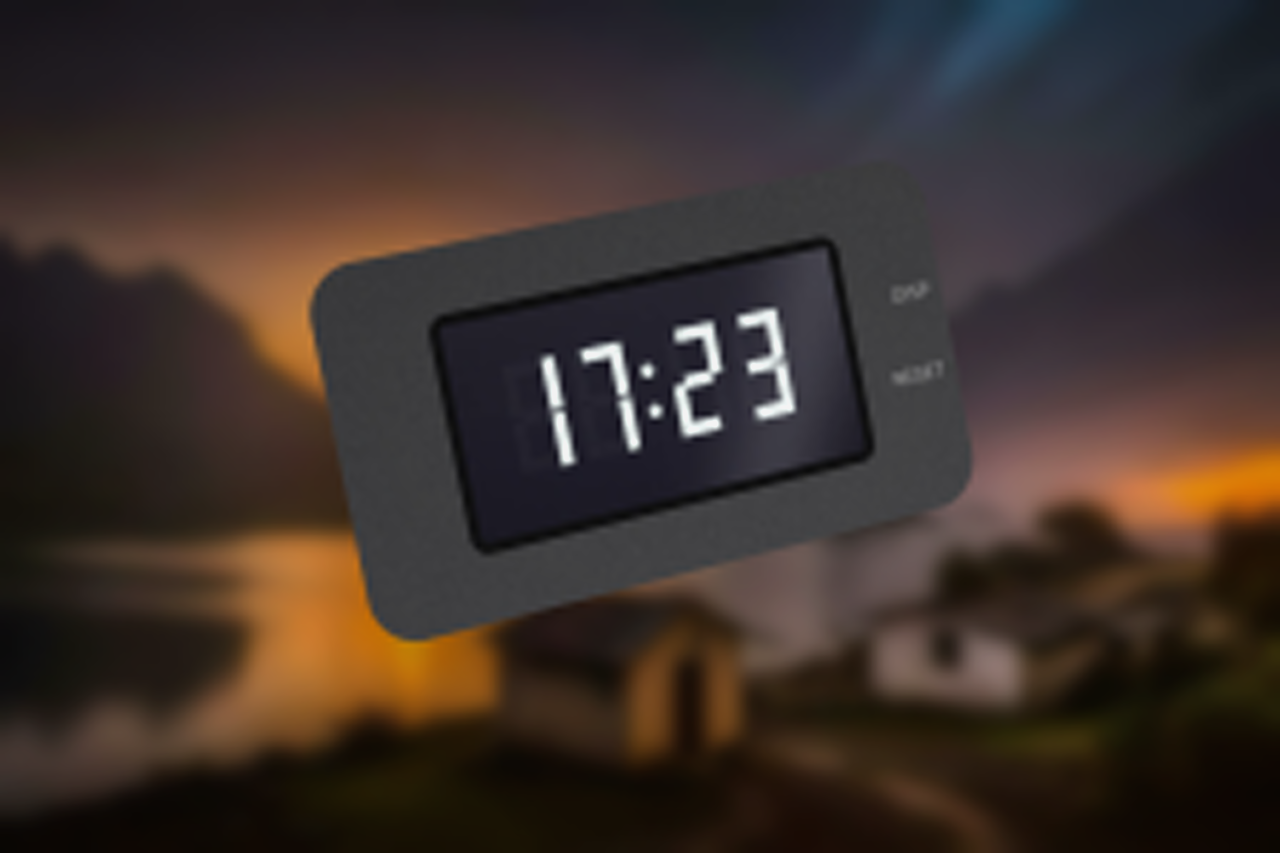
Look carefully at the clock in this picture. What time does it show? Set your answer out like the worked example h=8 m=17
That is h=17 m=23
